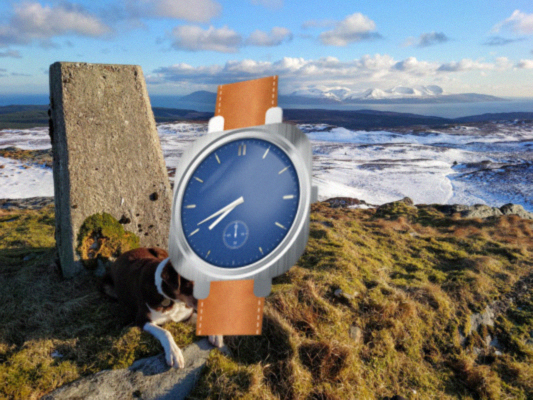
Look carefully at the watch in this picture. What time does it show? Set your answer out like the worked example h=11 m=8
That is h=7 m=41
